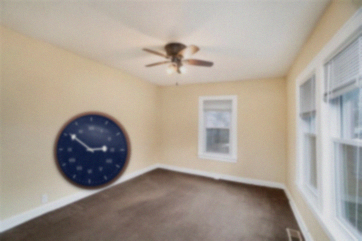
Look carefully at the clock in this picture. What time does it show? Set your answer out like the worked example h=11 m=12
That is h=2 m=51
